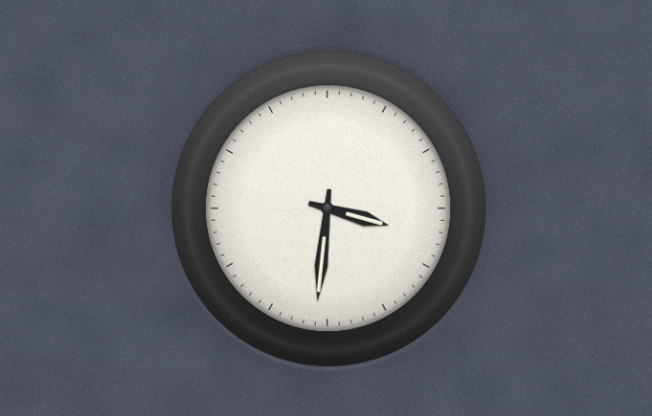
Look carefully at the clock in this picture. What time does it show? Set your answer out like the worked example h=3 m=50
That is h=3 m=31
